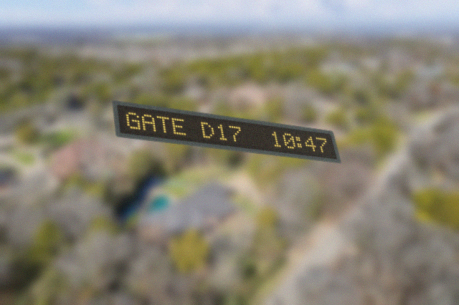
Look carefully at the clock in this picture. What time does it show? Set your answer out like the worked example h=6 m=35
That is h=10 m=47
